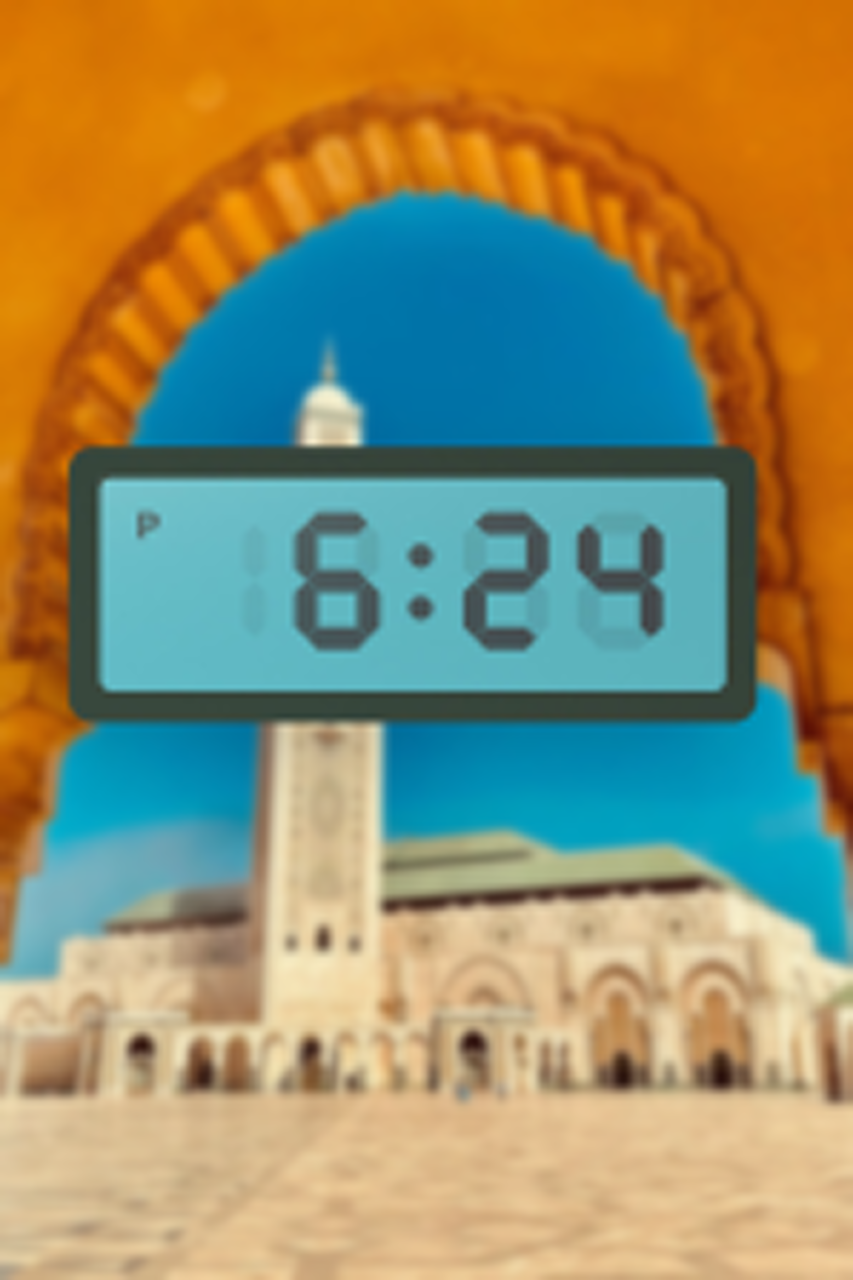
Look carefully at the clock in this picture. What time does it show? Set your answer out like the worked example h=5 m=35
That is h=6 m=24
